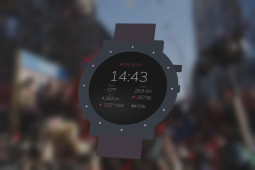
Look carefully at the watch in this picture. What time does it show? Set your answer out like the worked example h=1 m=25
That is h=14 m=43
